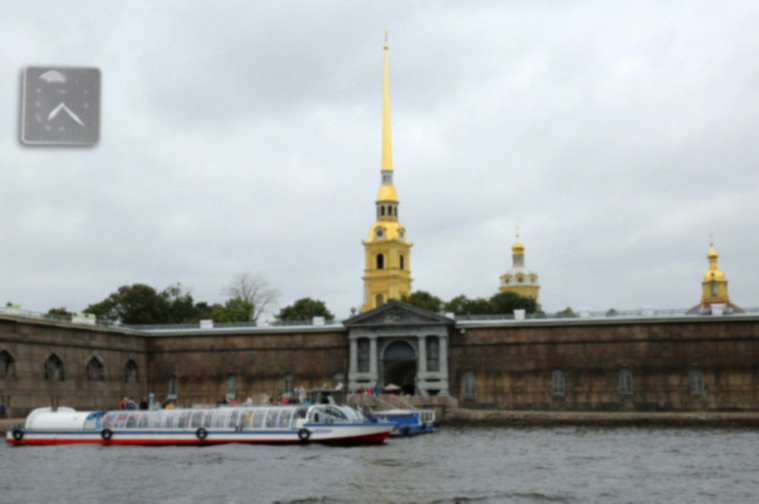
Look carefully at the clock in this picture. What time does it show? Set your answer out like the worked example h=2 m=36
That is h=7 m=22
